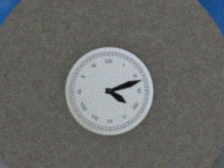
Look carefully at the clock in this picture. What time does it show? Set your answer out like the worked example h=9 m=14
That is h=4 m=12
